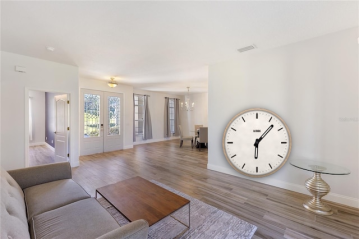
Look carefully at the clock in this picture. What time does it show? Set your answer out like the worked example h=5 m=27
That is h=6 m=7
